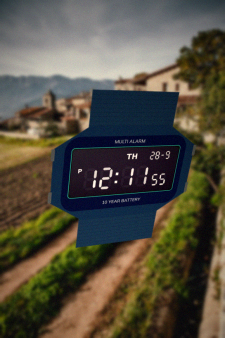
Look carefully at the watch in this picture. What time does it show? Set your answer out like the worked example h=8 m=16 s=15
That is h=12 m=11 s=55
